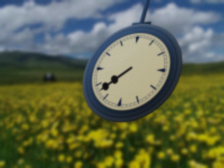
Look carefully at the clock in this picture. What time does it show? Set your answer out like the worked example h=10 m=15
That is h=7 m=38
